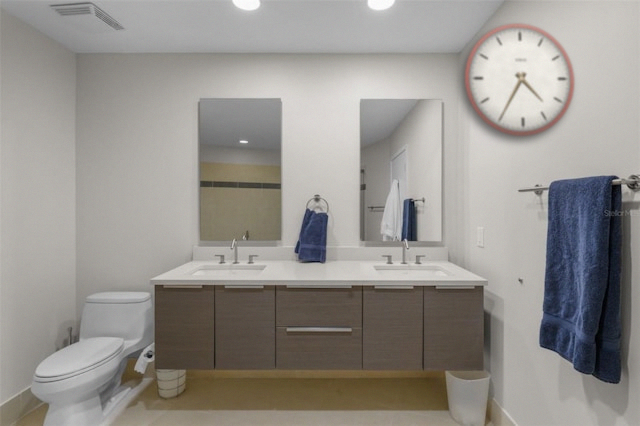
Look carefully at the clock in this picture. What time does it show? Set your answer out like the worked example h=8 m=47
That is h=4 m=35
